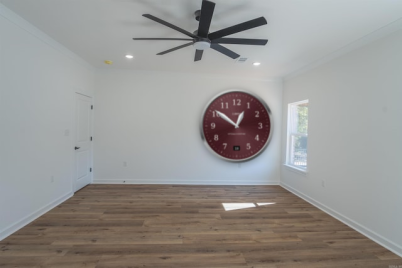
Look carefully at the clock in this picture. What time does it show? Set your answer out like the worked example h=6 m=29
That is h=12 m=51
